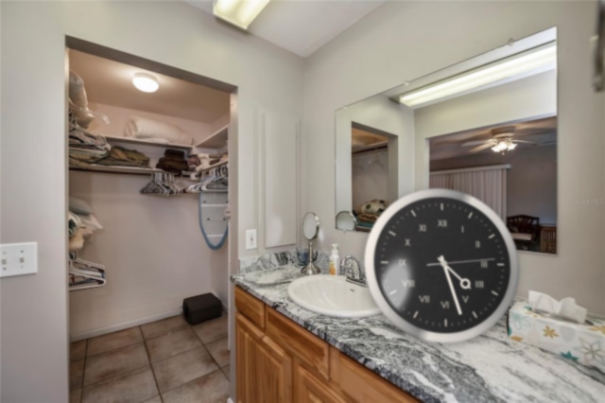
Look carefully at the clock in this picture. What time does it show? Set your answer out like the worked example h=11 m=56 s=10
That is h=4 m=27 s=14
